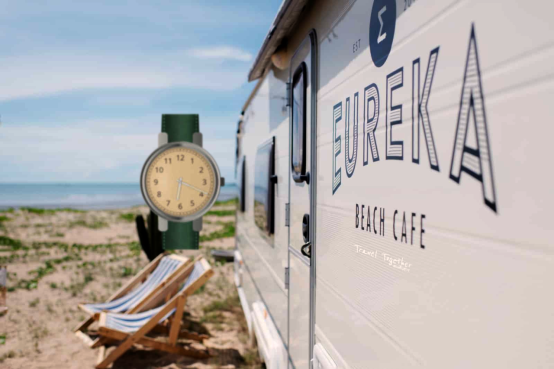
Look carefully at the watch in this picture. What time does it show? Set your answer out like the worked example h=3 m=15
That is h=6 m=19
